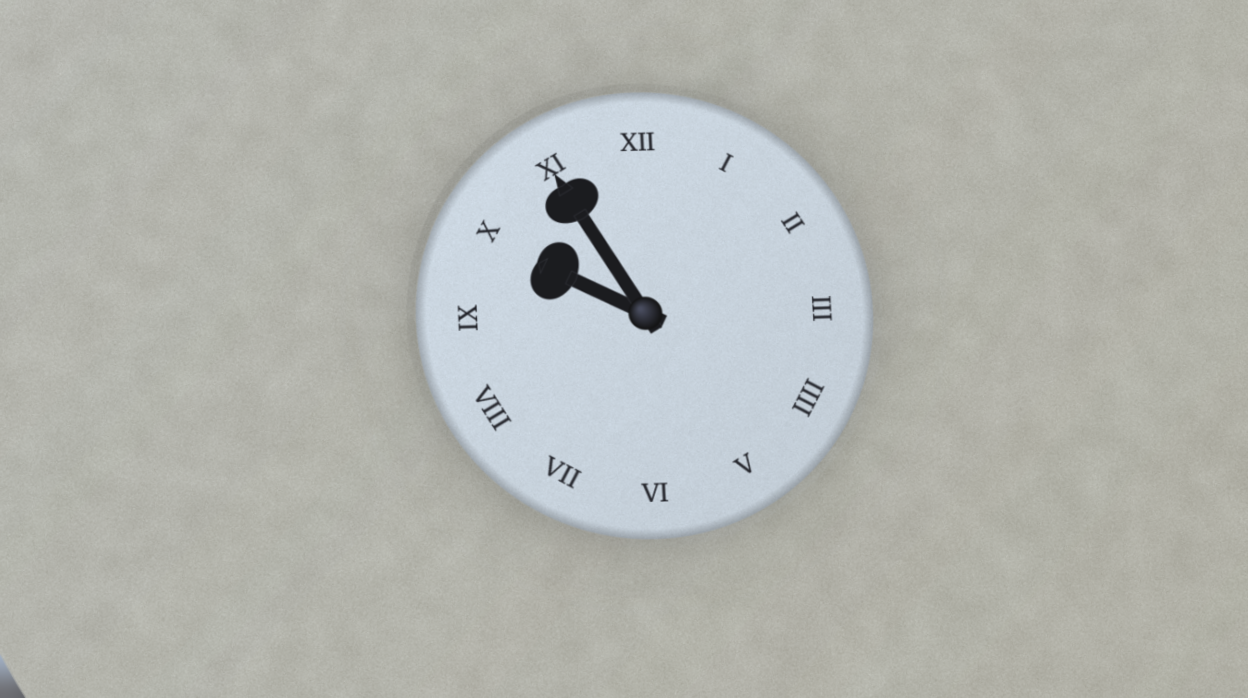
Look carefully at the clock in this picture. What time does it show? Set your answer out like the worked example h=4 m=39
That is h=9 m=55
